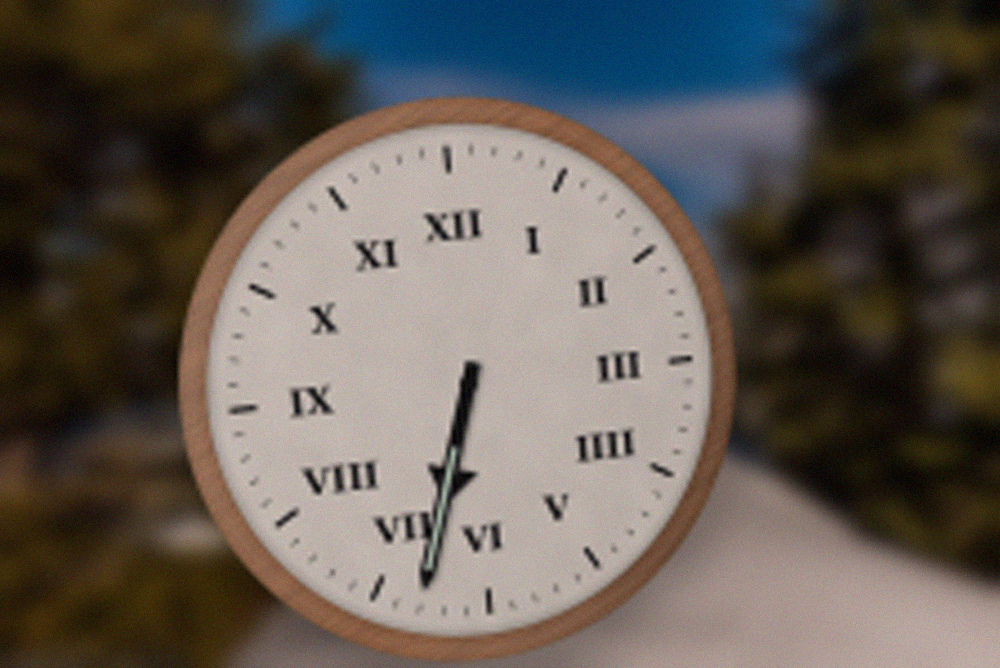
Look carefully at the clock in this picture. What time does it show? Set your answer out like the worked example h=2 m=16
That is h=6 m=33
